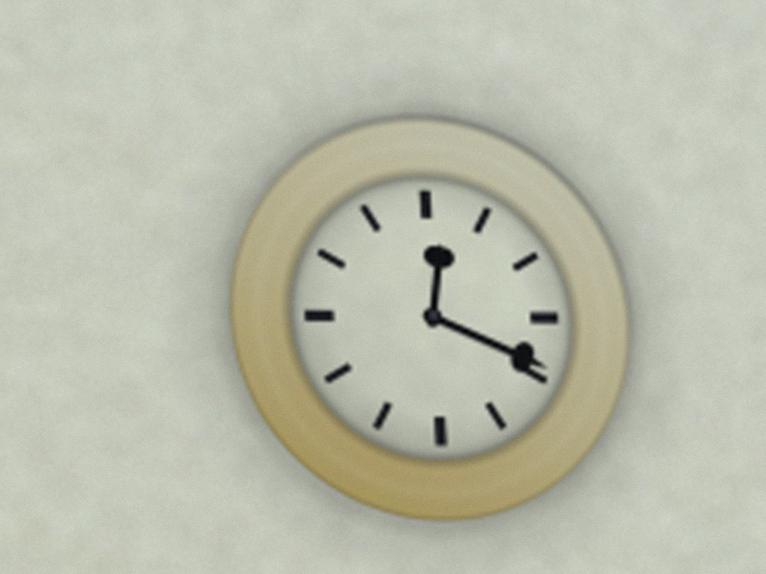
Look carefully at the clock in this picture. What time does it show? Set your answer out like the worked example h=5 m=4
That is h=12 m=19
